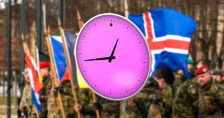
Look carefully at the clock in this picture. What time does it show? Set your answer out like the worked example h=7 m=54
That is h=12 m=43
